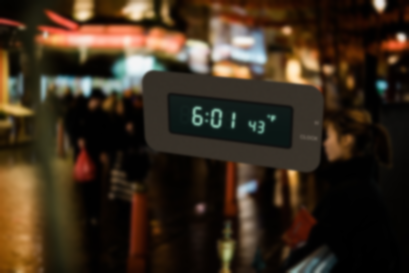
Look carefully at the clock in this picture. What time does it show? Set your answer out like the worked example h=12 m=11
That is h=6 m=1
